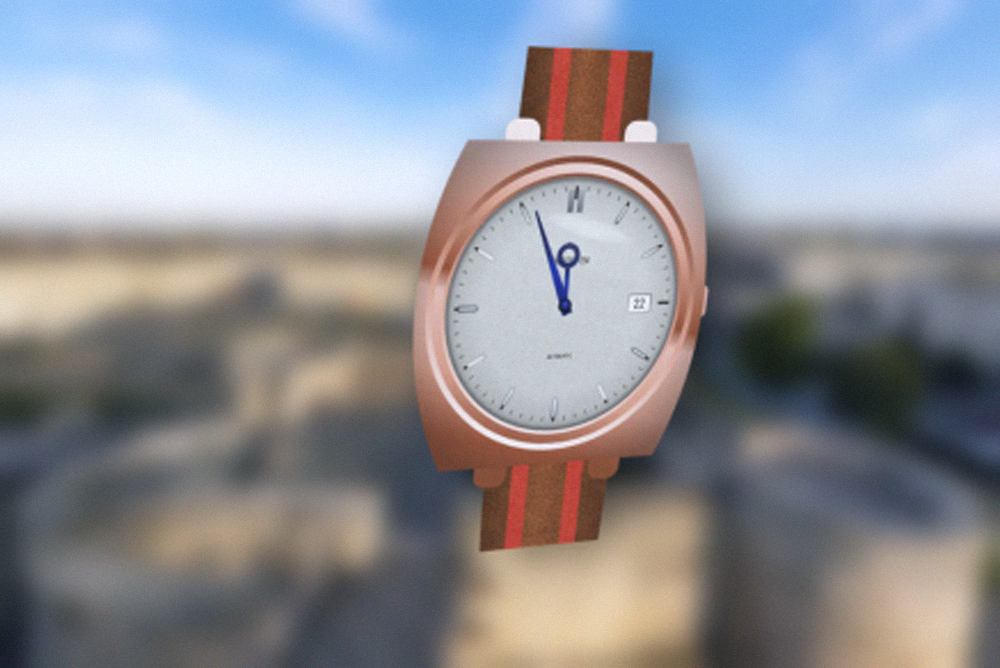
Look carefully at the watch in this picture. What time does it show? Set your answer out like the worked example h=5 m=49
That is h=11 m=56
